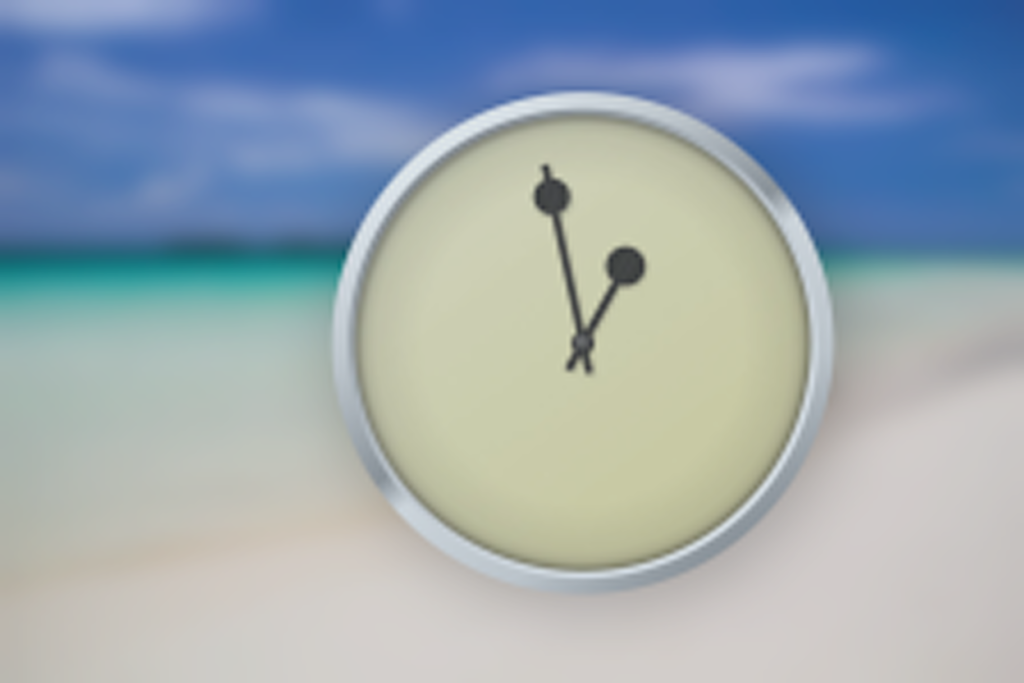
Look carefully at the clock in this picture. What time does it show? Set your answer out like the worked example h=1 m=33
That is h=12 m=58
